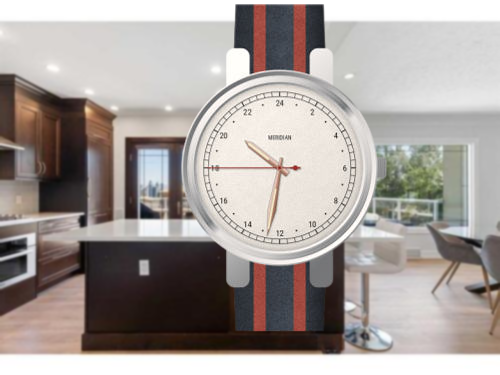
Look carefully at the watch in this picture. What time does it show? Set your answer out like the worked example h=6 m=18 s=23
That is h=20 m=31 s=45
